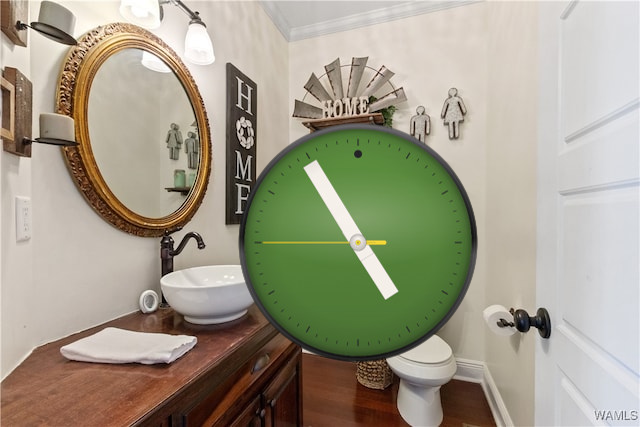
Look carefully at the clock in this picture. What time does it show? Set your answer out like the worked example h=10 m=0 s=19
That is h=4 m=54 s=45
